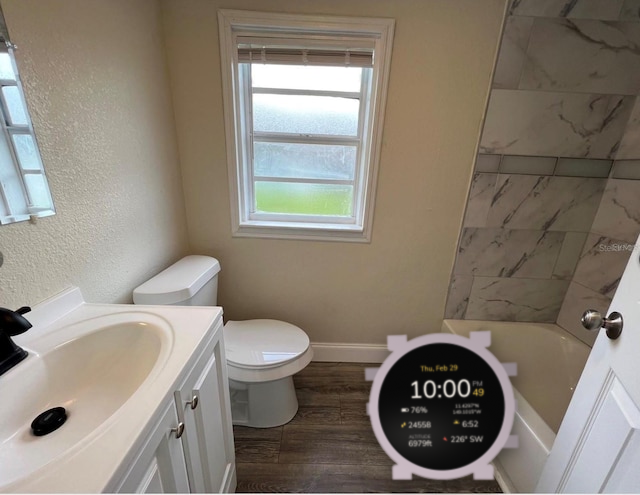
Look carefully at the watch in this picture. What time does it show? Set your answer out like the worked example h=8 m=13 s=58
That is h=10 m=0 s=49
